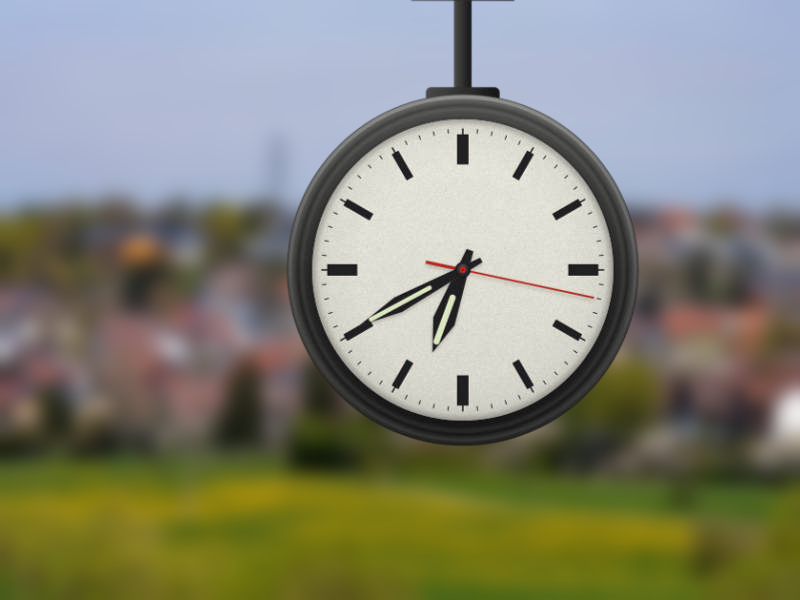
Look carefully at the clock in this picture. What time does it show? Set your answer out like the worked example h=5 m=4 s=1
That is h=6 m=40 s=17
